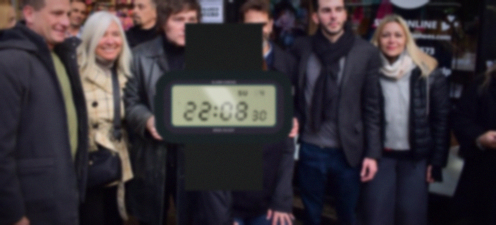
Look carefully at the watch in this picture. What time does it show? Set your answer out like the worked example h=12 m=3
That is h=22 m=8
